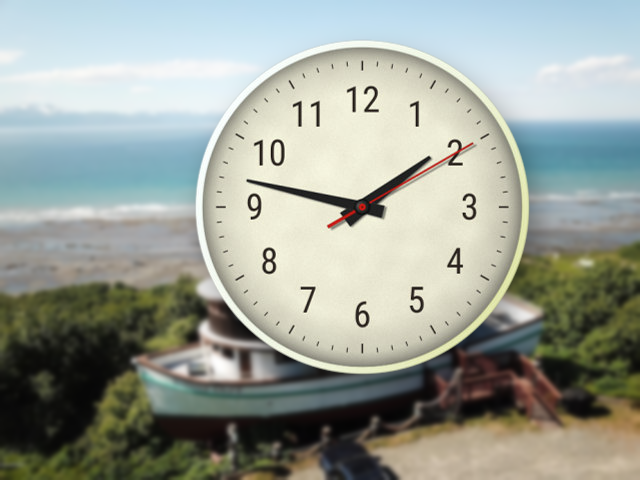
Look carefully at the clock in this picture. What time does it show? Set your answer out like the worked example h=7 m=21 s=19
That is h=1 m=47 s=10
